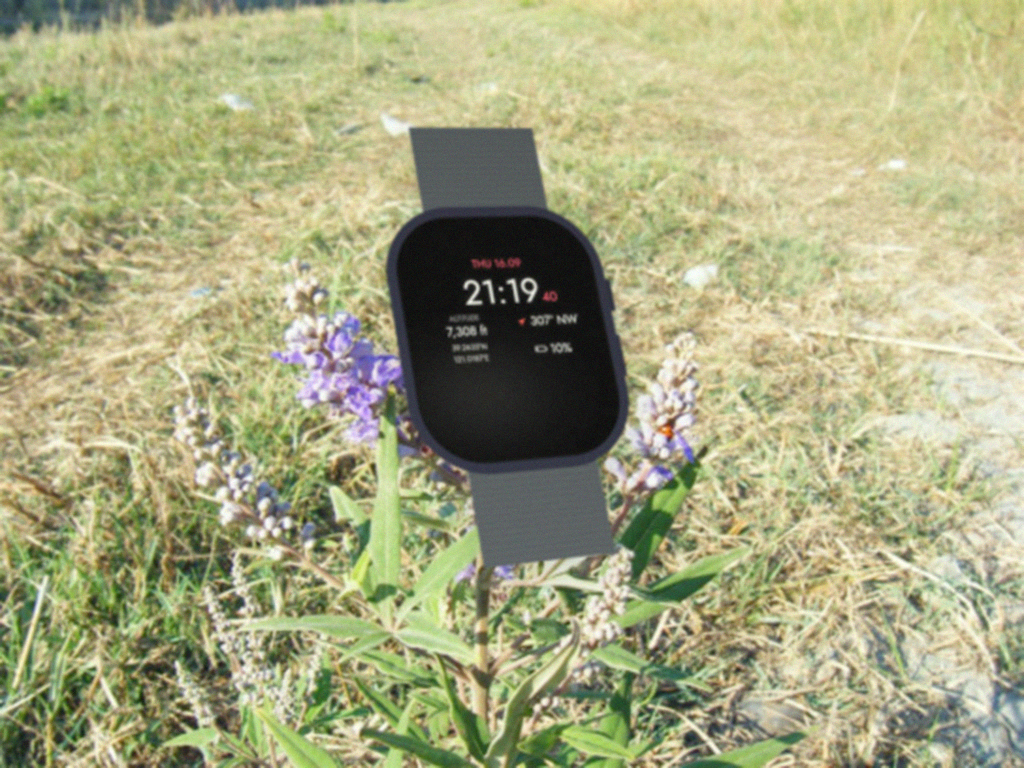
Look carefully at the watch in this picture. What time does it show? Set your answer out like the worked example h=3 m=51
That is h=21 m=19
